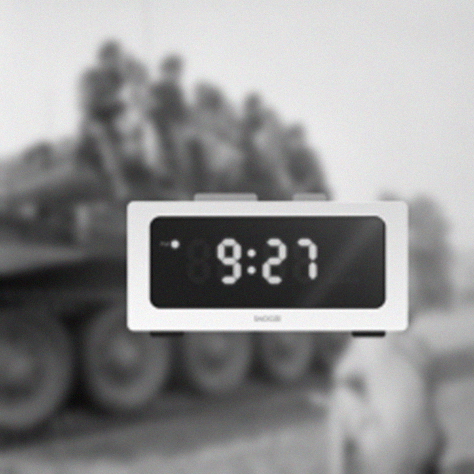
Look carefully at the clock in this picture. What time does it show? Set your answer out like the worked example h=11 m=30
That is h=9 m=27
